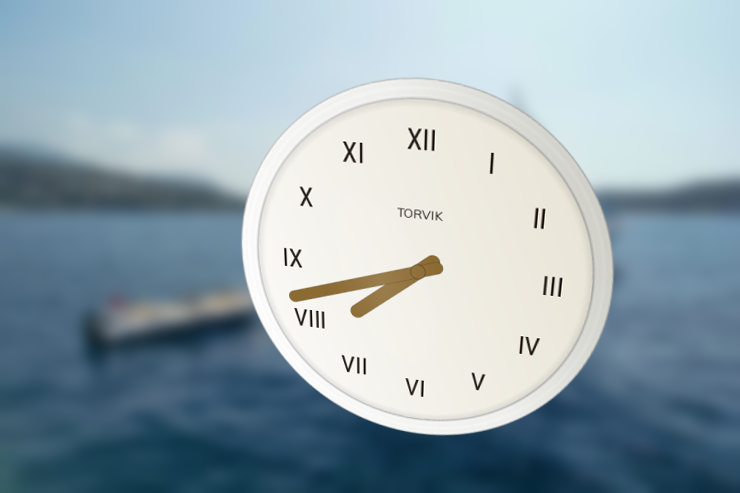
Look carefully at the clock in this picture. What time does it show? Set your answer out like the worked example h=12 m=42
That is h=7 m=42
